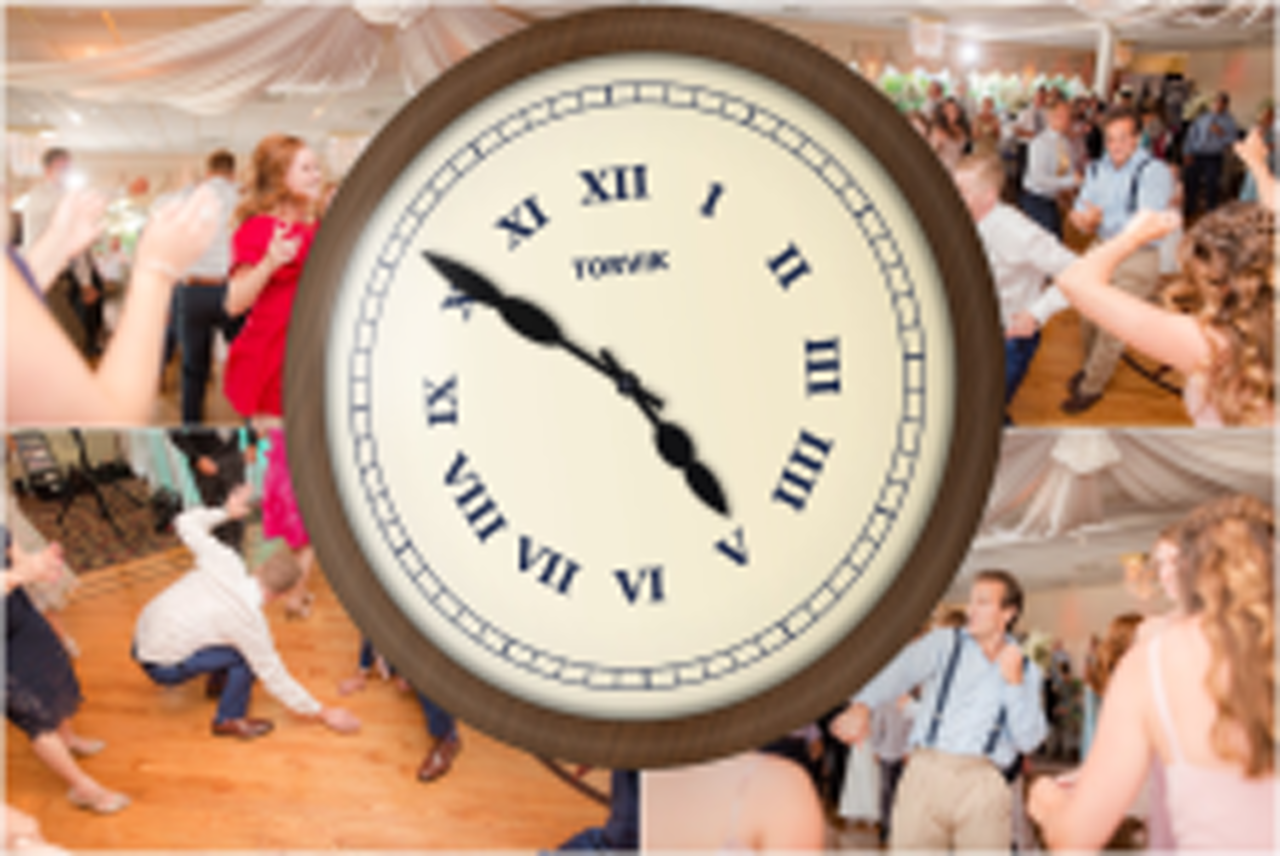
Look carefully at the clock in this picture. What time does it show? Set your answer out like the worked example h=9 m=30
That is h=4 m=51
